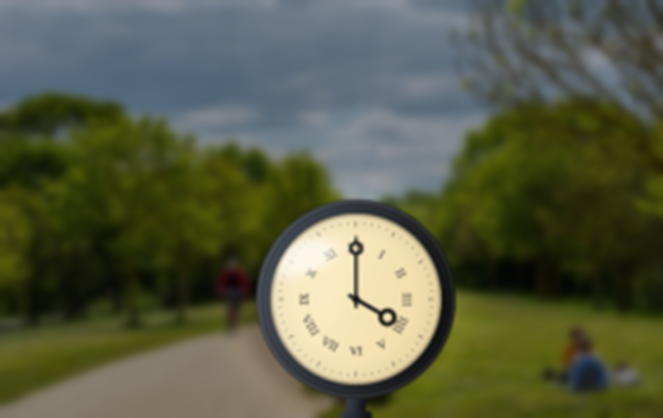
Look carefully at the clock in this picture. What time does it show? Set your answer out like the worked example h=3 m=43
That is h=4 m=0
